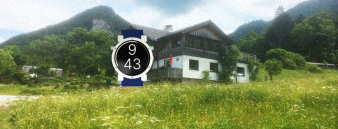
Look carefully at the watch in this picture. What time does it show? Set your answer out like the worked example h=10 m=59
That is h=9 m=43
